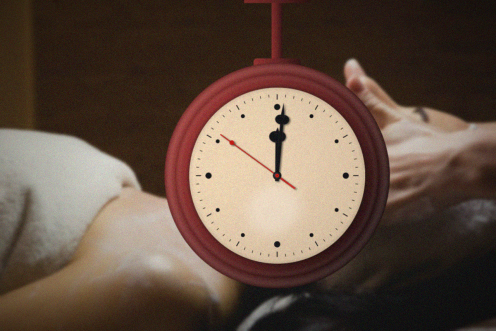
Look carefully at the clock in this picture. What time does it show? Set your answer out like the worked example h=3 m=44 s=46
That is h=12 m=0 s=51
